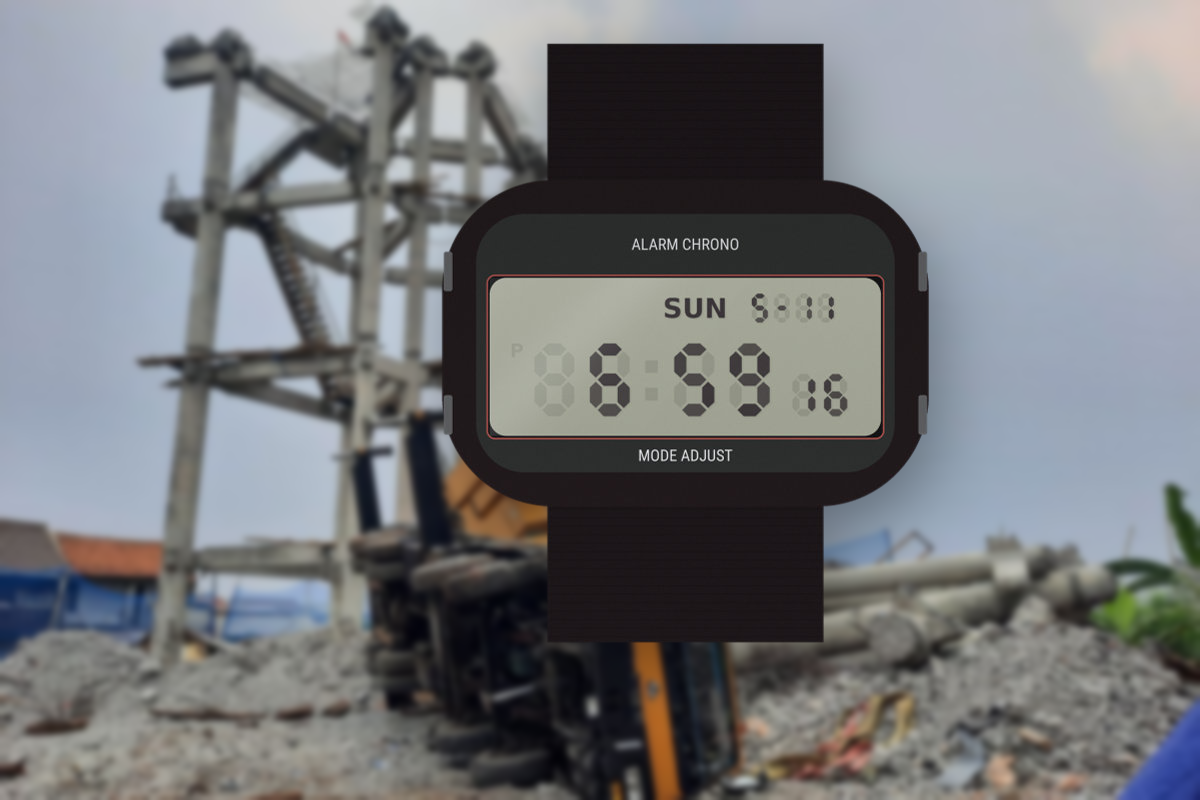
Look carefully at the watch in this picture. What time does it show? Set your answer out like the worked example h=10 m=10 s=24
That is h=6 m=59 s=16
